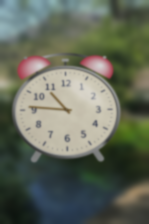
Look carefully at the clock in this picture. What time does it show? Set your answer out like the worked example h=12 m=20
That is h=10 m=46
